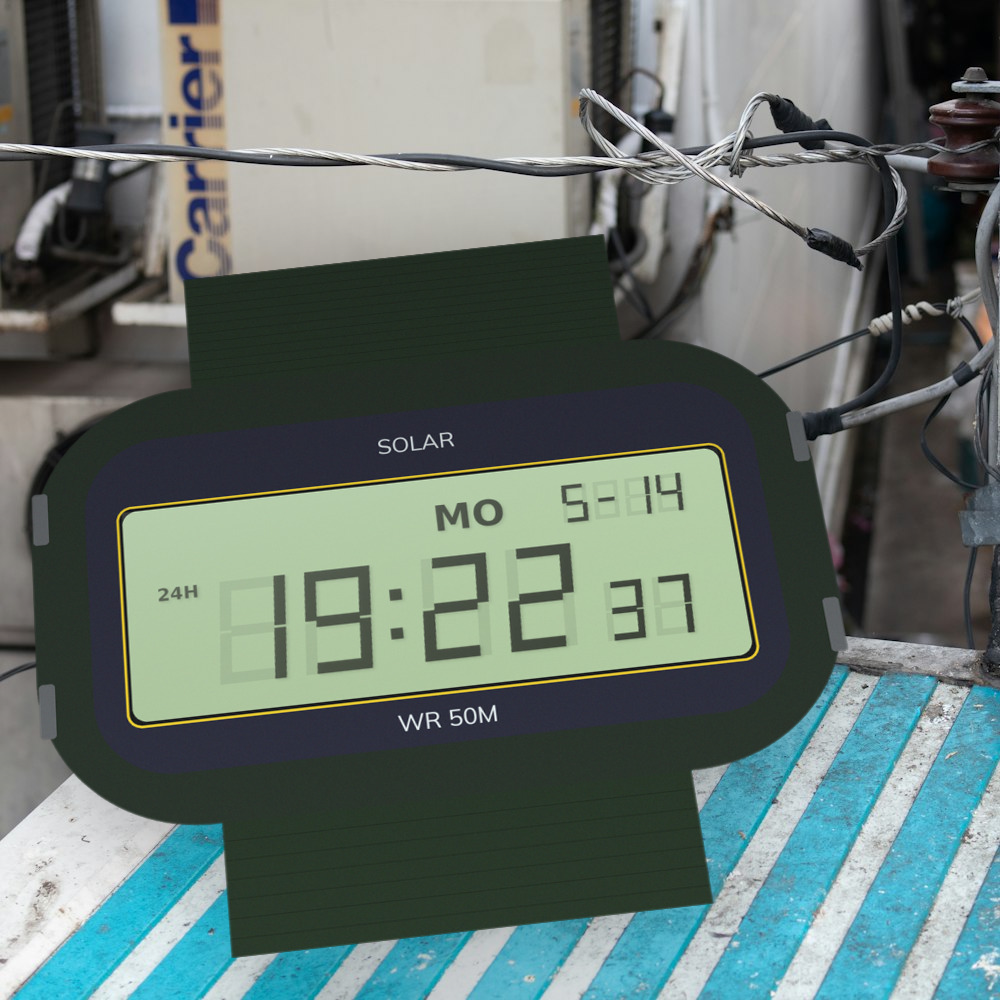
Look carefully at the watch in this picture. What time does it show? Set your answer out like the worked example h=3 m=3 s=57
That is h=19 m=22 s=37
